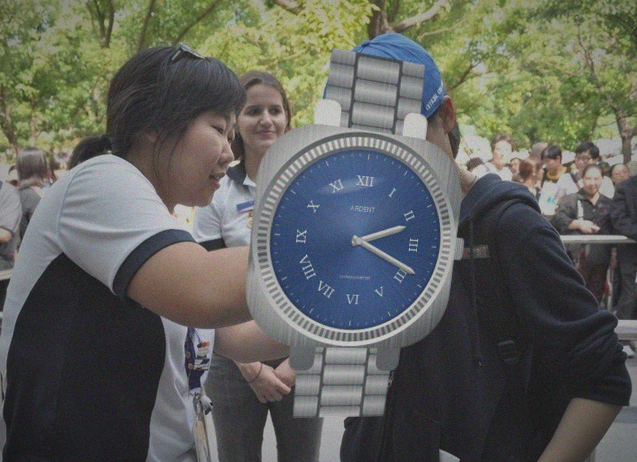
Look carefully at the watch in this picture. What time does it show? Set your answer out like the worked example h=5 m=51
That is h=2 m=19
